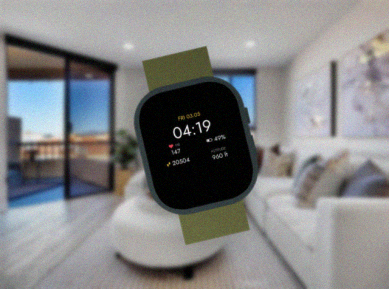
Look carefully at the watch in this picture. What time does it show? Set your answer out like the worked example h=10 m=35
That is h=4 m=19
